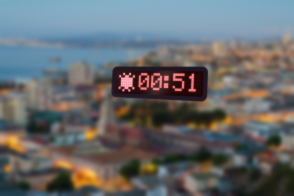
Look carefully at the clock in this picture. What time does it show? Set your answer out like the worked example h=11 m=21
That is h=0 m=51
